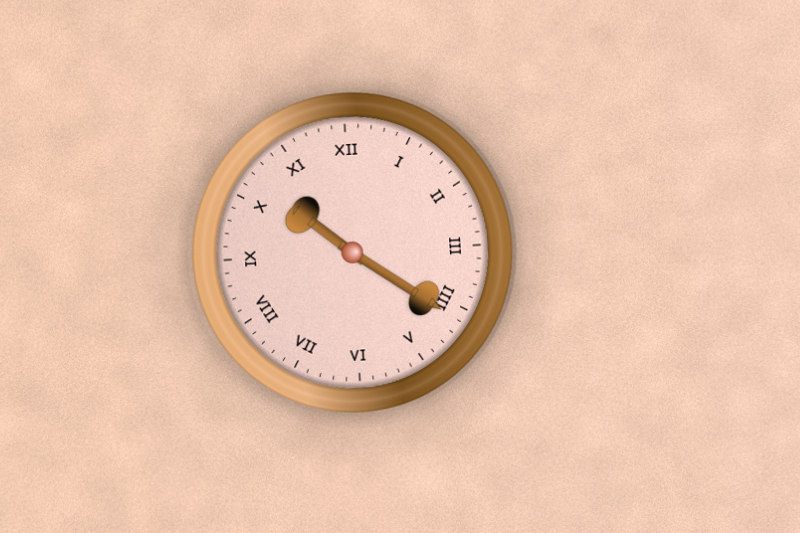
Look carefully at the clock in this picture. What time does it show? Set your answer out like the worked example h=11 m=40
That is h=10 m=21
